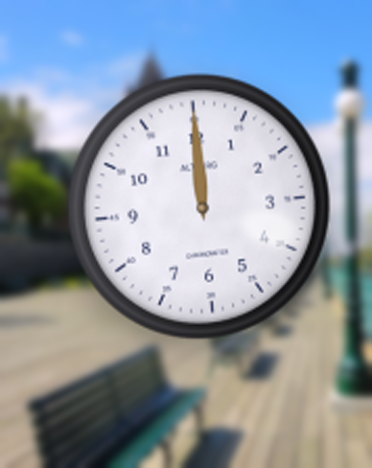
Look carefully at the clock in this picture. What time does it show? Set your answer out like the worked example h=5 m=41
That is h=12 m=0
